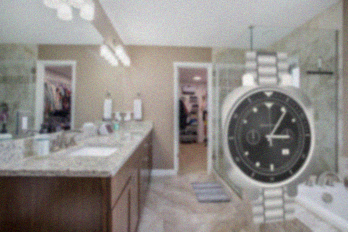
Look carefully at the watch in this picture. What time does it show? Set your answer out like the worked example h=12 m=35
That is h=3 m=6
